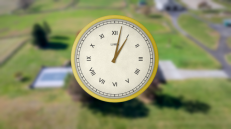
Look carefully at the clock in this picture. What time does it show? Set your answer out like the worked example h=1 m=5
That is h=1 m=2
